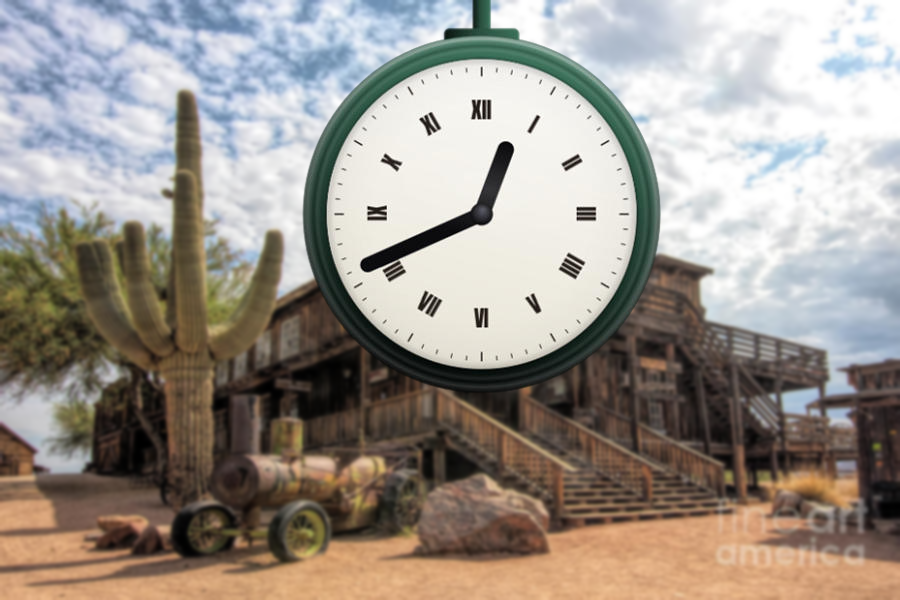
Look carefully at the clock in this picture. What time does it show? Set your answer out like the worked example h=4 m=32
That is h=12 m=41
